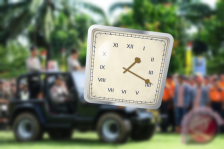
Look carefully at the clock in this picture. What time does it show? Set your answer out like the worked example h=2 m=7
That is h=1 m=19
